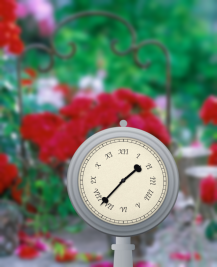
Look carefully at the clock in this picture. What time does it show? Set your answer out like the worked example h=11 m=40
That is h=1 m=37
